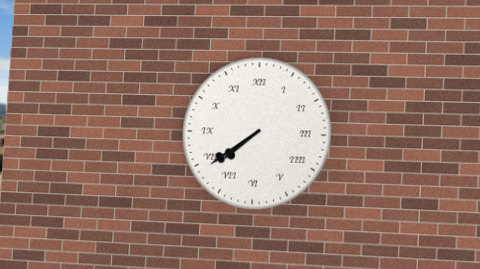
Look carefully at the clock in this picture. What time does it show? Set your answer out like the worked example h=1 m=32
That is h=7 m=39
